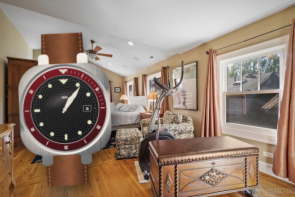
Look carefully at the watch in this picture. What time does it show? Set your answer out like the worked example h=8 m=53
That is h=1 m=6
